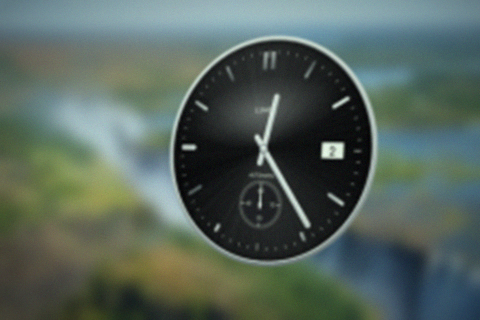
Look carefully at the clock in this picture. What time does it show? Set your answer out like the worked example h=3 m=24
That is h=12 m=24
